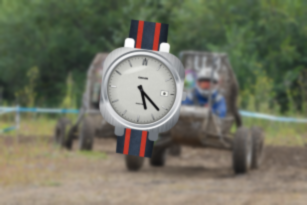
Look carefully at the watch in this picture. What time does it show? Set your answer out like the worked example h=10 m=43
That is h=5 m=22
